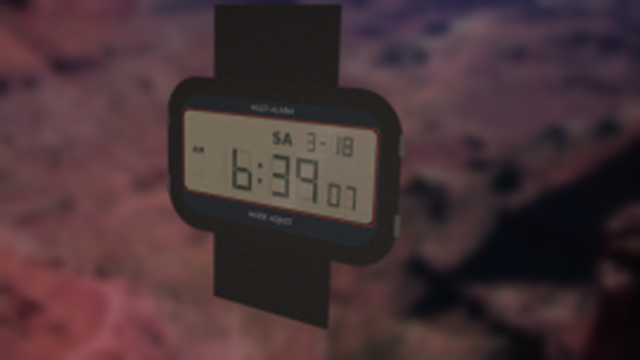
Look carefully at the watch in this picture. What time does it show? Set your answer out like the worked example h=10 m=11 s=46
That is h=6 m=39 s=7
